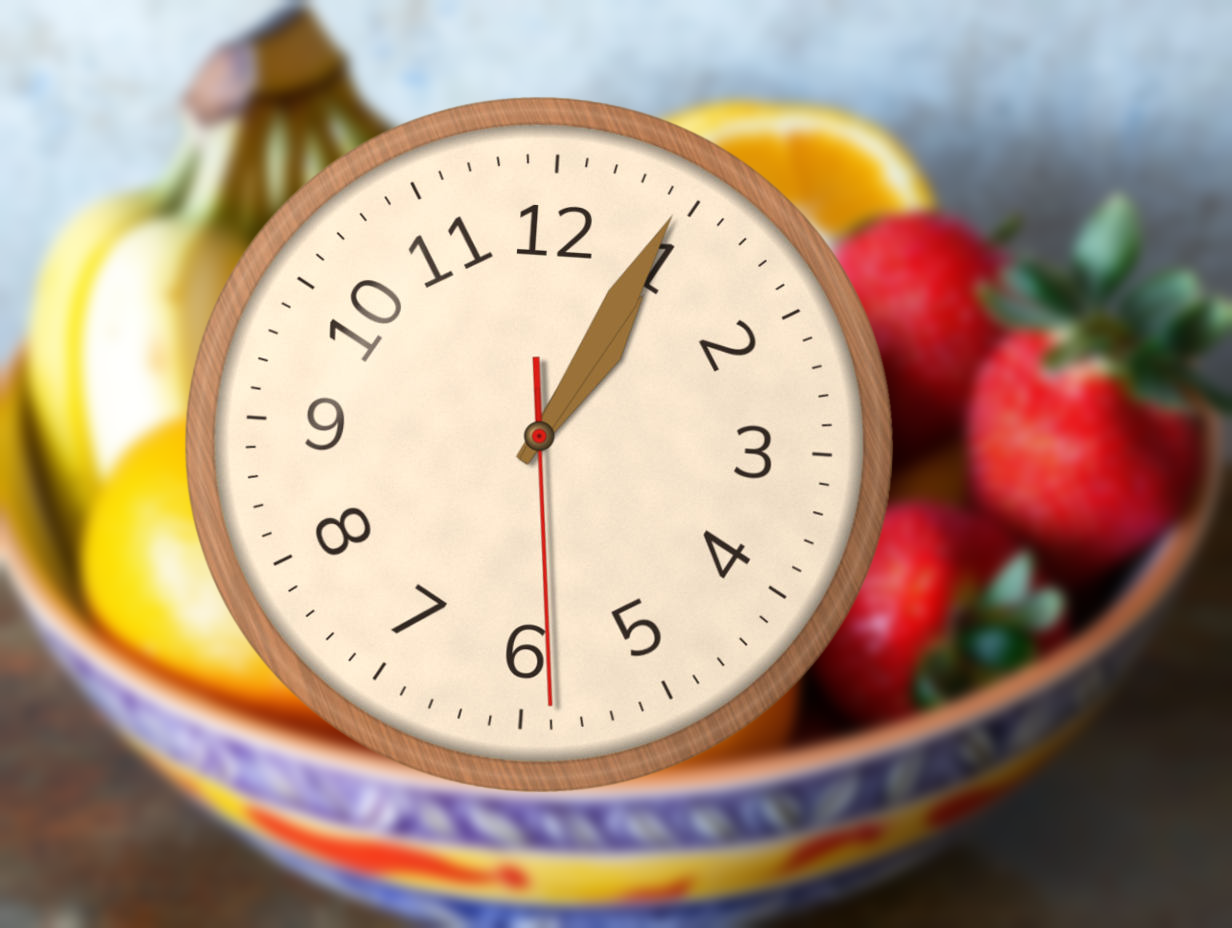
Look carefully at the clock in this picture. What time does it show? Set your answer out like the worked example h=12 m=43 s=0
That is h=1 m=4 s=29
